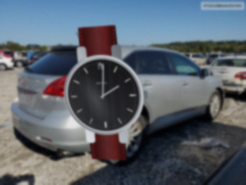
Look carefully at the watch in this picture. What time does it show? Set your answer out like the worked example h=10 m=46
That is h=2 m=1
